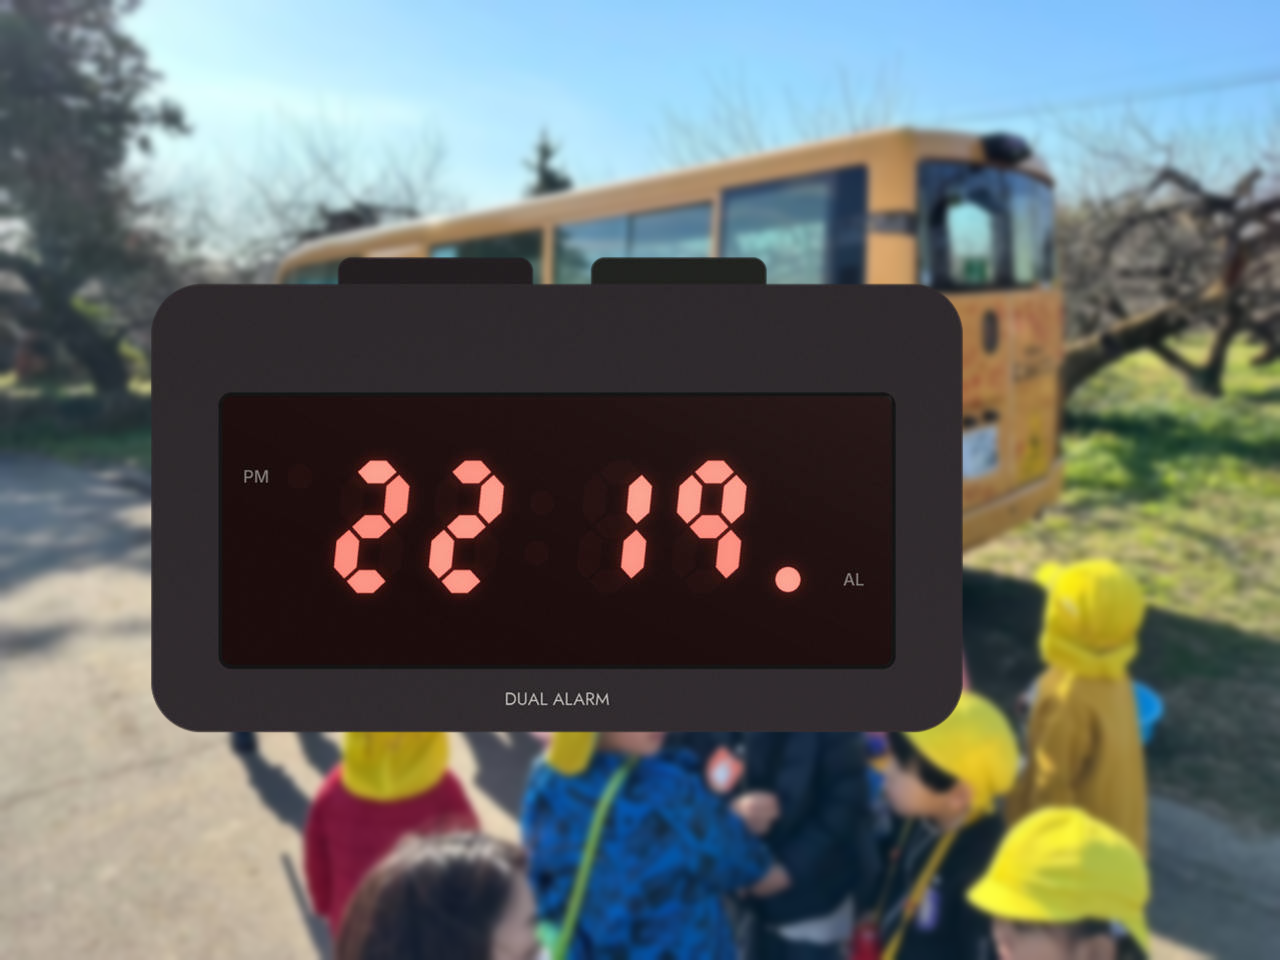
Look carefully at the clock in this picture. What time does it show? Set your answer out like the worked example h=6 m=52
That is h=22 m=19
